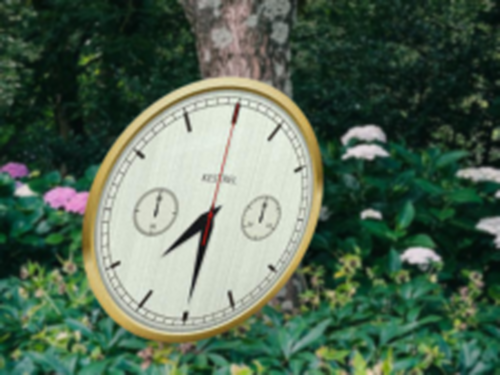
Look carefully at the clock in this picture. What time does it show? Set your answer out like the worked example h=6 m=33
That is h=7 m=30
